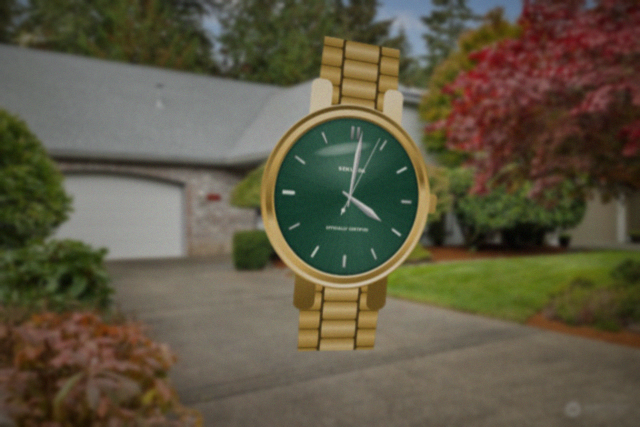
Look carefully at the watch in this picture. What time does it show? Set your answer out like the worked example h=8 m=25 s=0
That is h=4 m=1 s=4
